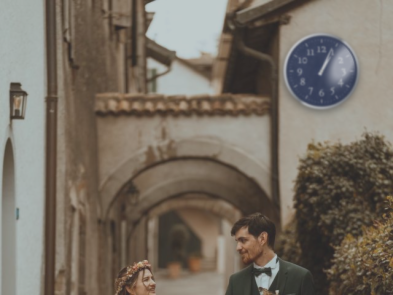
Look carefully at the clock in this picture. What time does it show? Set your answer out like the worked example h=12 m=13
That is h=1 m=4
